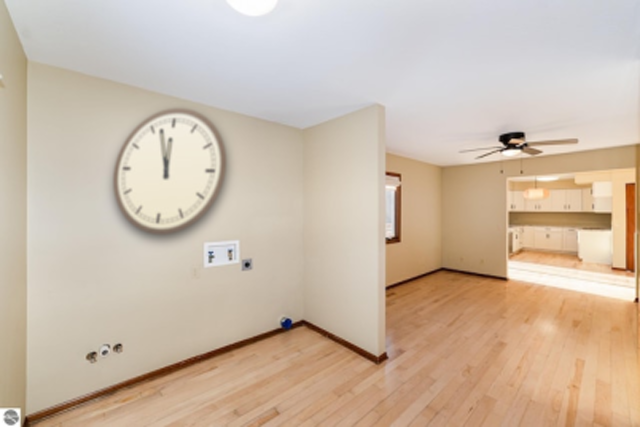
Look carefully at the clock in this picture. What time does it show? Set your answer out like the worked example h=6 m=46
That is h=11 m=57
